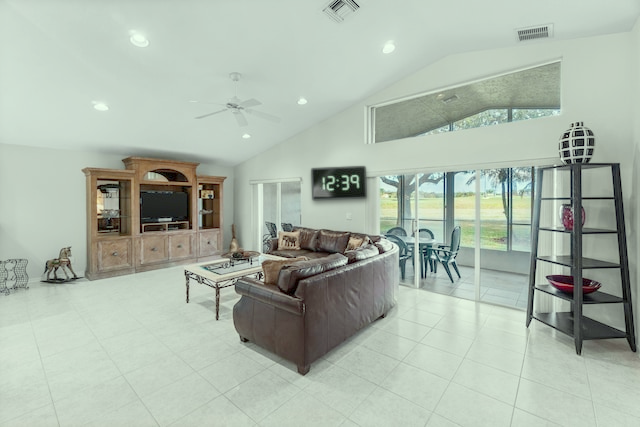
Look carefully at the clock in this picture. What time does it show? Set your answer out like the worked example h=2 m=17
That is h=12 m=39
